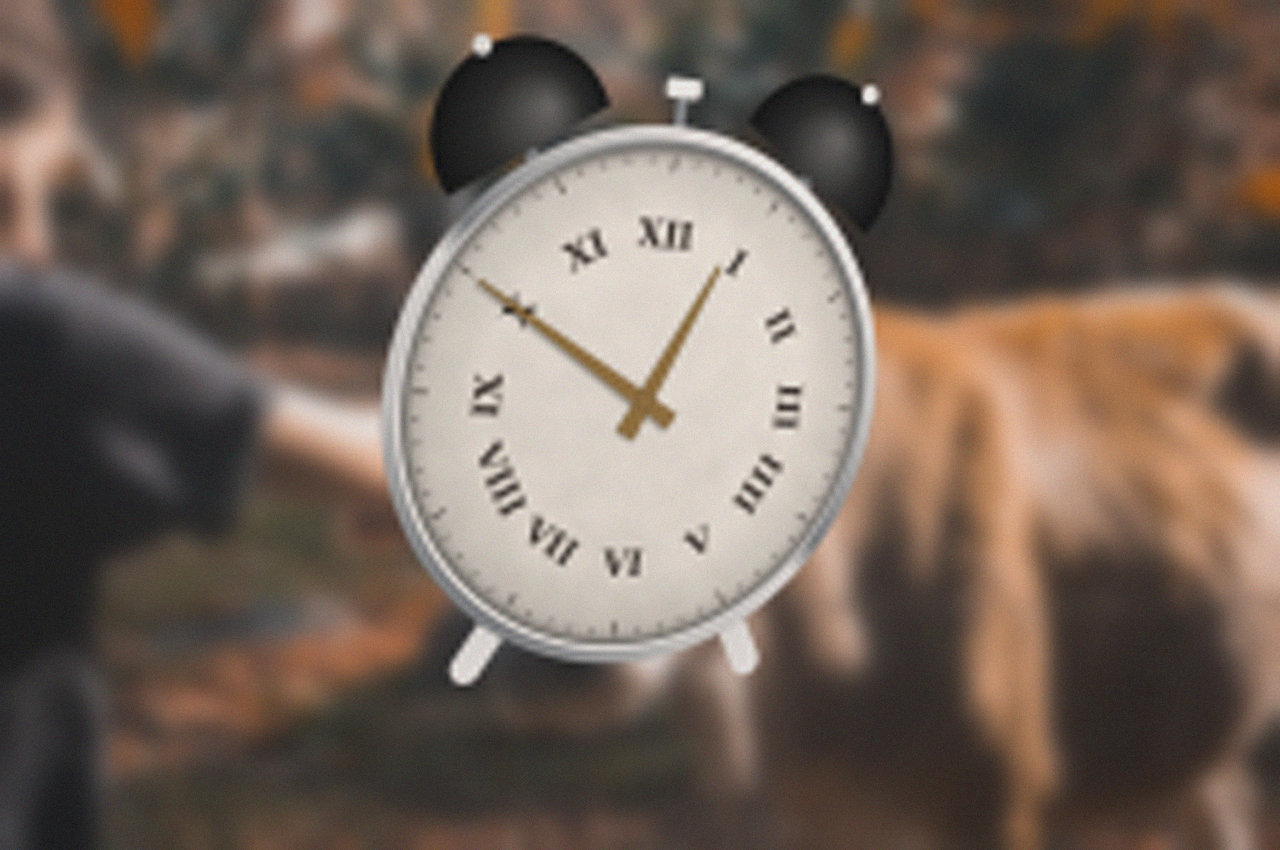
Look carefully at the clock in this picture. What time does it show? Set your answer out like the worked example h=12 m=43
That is h=12 m=50
